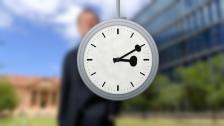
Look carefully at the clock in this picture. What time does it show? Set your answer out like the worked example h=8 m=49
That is h=3 m=10
